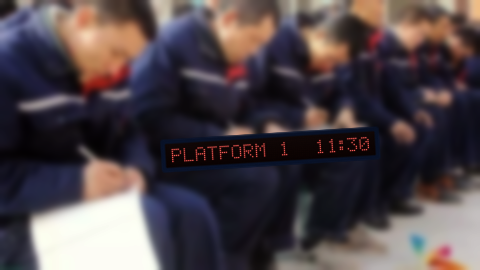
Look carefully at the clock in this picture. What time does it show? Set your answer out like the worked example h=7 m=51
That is h=11 m=30
